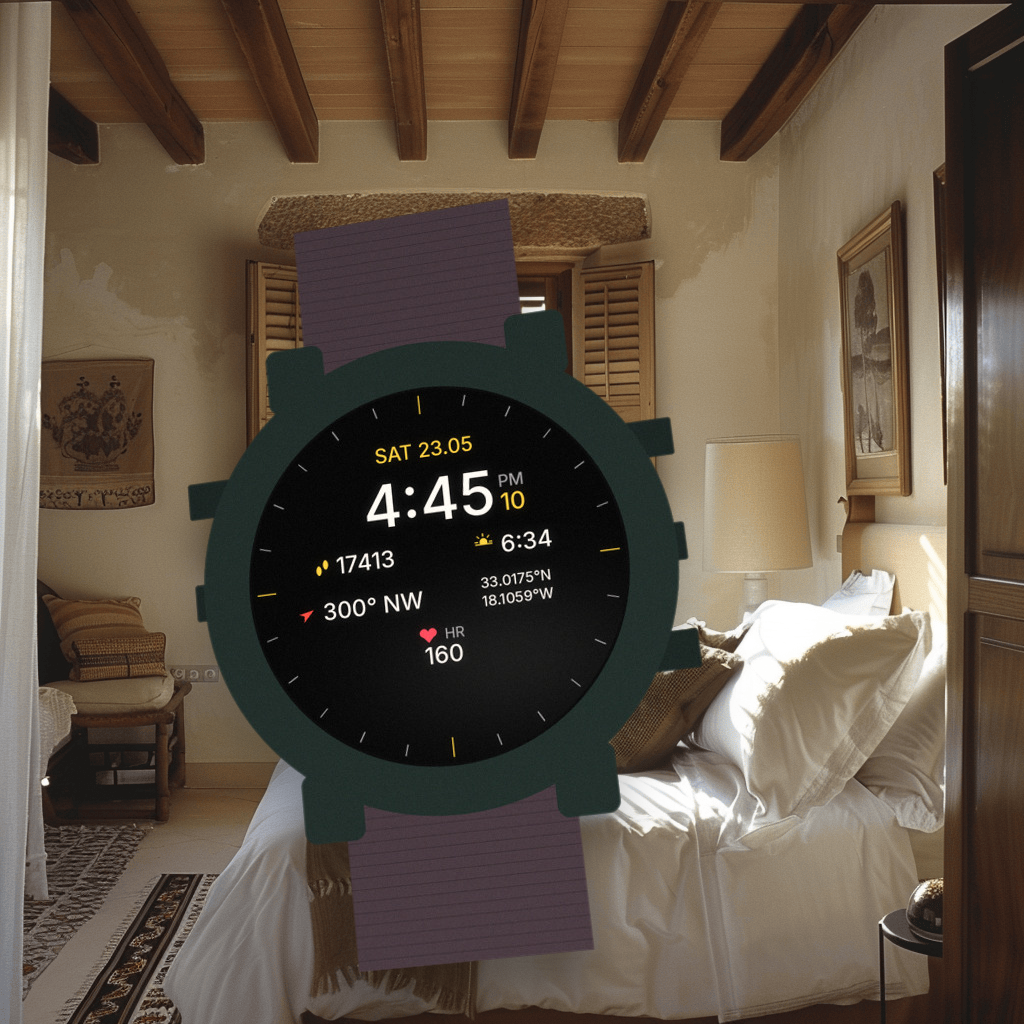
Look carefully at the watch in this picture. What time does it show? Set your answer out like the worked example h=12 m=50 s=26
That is h=4 m=45 s=10
